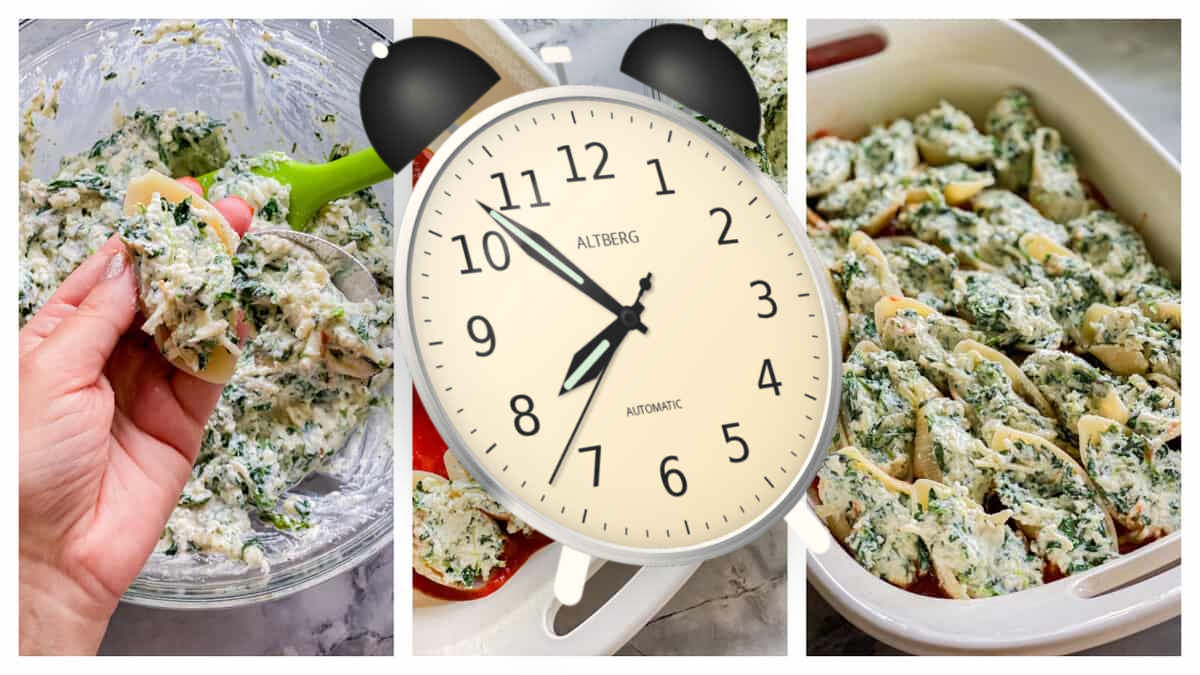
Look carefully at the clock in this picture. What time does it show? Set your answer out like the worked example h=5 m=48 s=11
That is h=7 m=52 s=37
